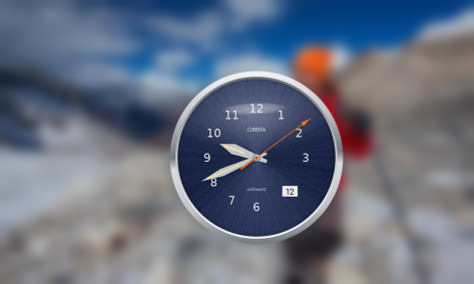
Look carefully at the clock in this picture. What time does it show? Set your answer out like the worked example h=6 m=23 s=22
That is h=9 m=41 s=9
